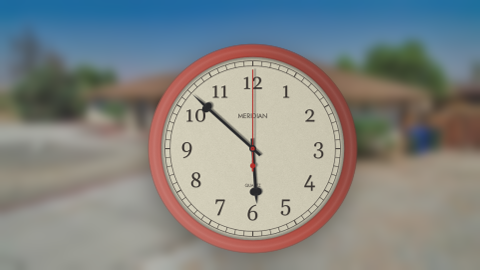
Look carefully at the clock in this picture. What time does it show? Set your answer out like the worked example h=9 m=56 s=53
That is h=5 m=52 s=0
